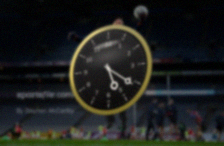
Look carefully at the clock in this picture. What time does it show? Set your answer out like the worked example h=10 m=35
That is h=5 m=21
